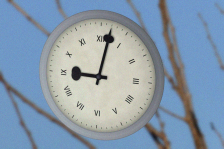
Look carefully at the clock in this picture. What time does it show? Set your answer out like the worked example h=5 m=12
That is h=9 m=2
